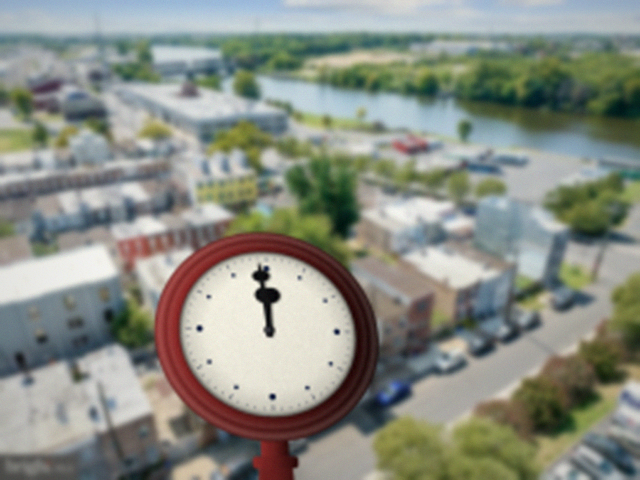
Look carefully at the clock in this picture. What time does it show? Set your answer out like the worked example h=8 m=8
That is h=11 m=59
